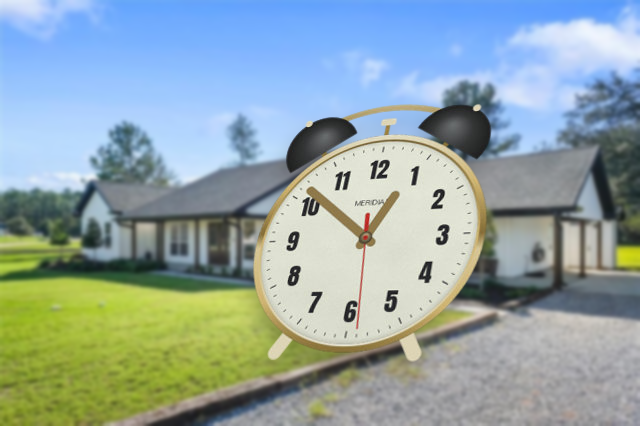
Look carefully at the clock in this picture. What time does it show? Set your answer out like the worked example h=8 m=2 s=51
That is h=12 m=51 s=29
